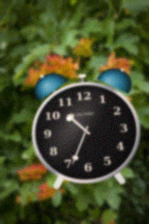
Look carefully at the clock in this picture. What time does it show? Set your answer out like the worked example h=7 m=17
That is h=10 m=34
